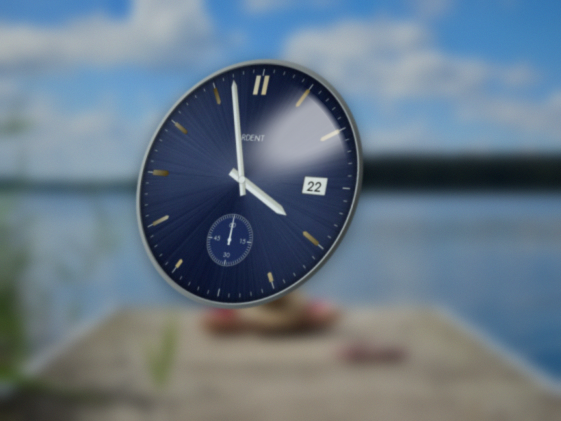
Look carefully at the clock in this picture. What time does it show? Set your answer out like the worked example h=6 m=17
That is h=3 m=57
